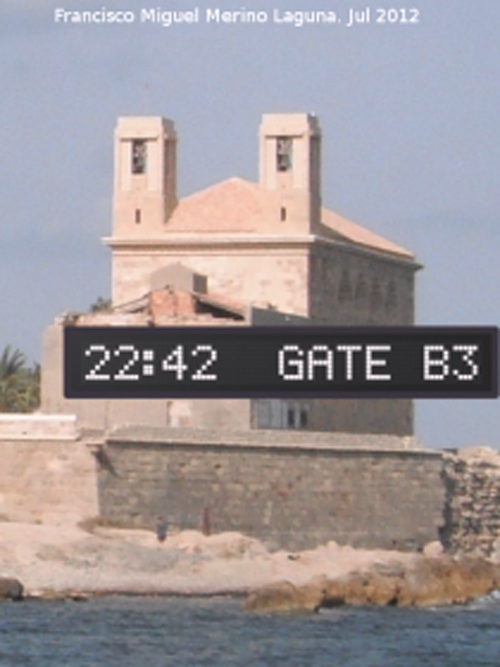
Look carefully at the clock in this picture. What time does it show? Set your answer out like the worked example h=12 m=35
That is h=22 m=42
